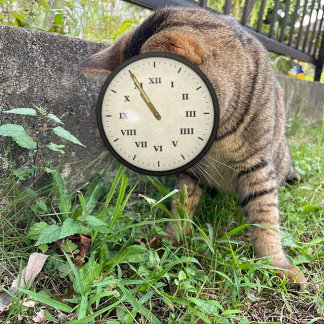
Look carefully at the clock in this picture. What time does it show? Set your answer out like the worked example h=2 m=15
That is h=10 m=55
